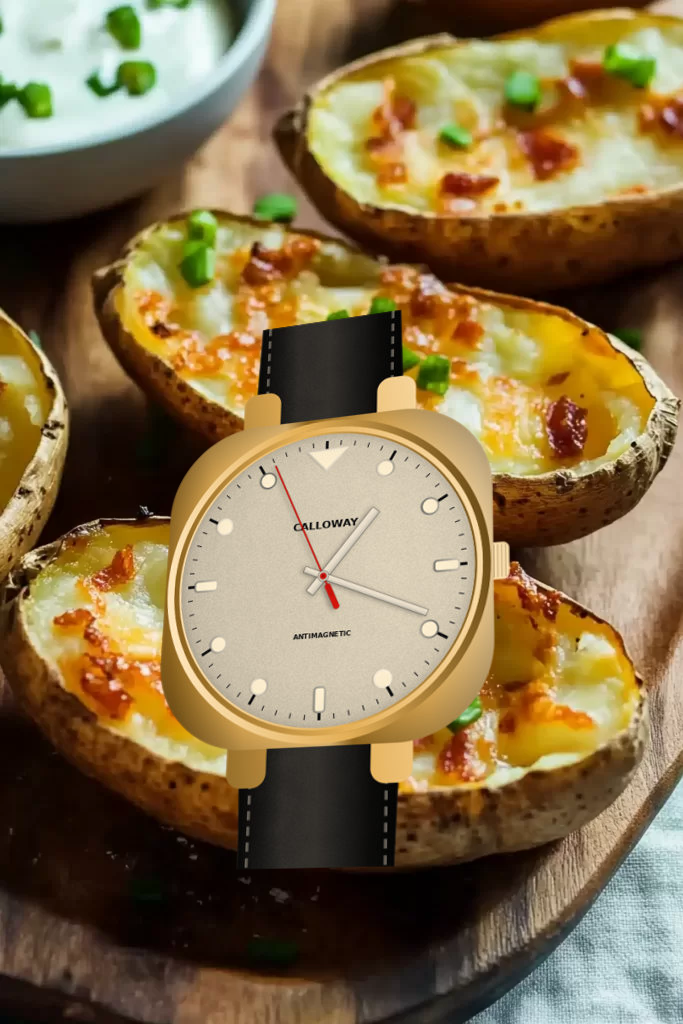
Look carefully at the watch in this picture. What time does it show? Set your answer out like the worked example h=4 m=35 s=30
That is h=1 m=18 s=56
